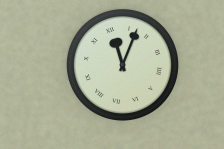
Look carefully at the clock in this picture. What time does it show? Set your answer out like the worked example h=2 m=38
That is h=12 m=7
